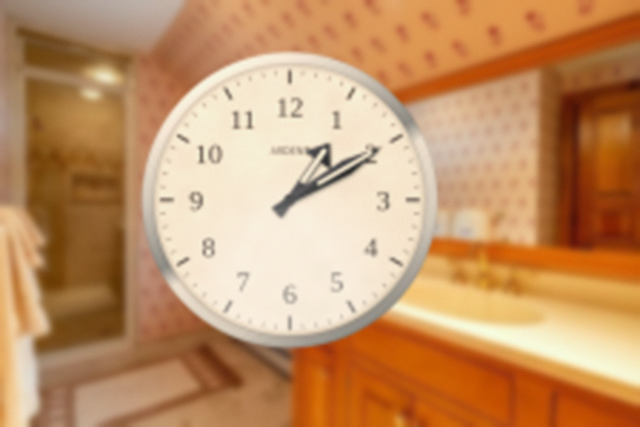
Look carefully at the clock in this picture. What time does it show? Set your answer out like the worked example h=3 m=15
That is h=1 m=10
